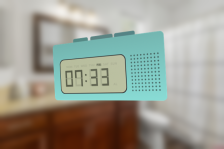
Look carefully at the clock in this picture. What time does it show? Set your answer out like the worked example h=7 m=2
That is h=7 m=33
